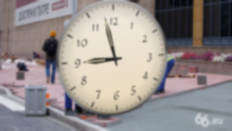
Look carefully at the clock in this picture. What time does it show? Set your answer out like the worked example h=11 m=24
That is h=8 m=58
